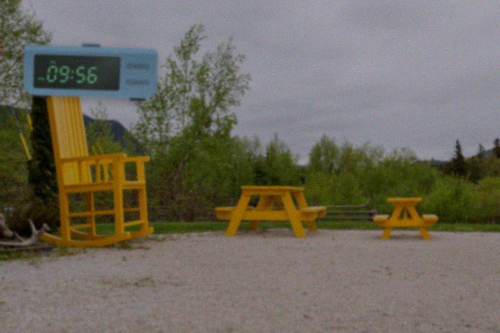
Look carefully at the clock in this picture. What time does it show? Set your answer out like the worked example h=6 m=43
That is h=9 m=56
